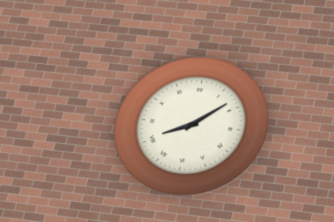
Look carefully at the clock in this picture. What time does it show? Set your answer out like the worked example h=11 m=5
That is h=8 m=8
